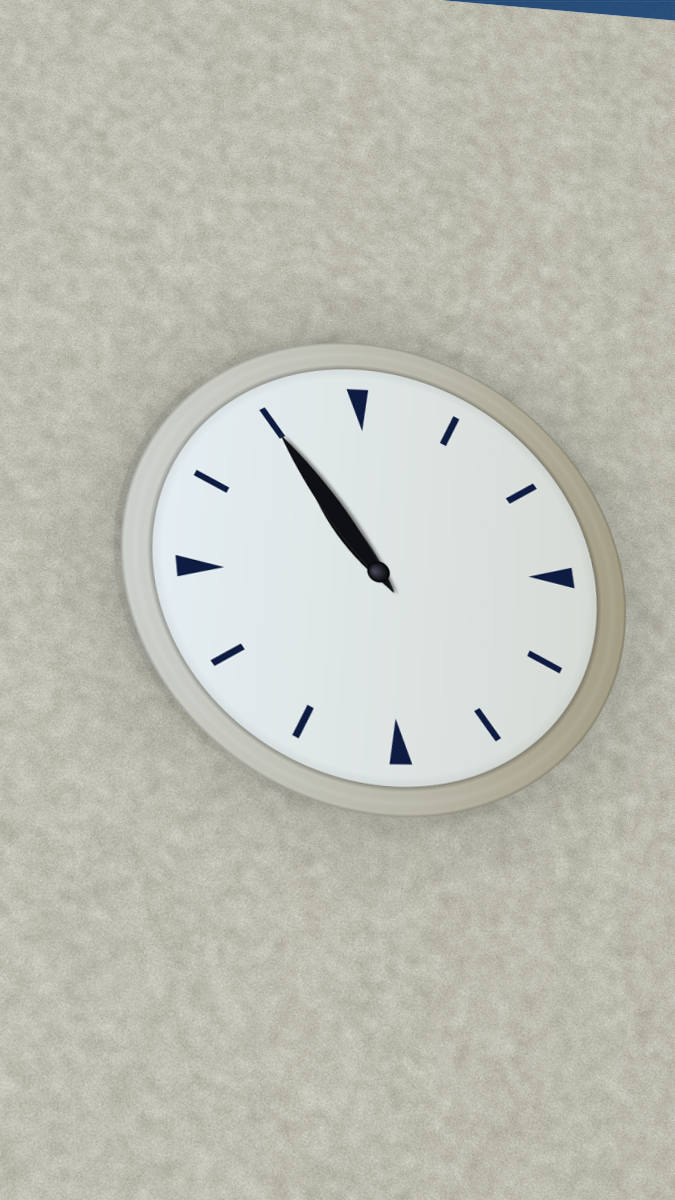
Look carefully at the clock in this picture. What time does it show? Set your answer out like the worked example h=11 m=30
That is h=10 m=55
